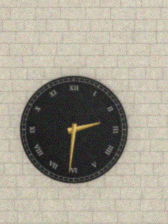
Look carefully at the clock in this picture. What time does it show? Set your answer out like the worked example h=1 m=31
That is h=2 m=31
